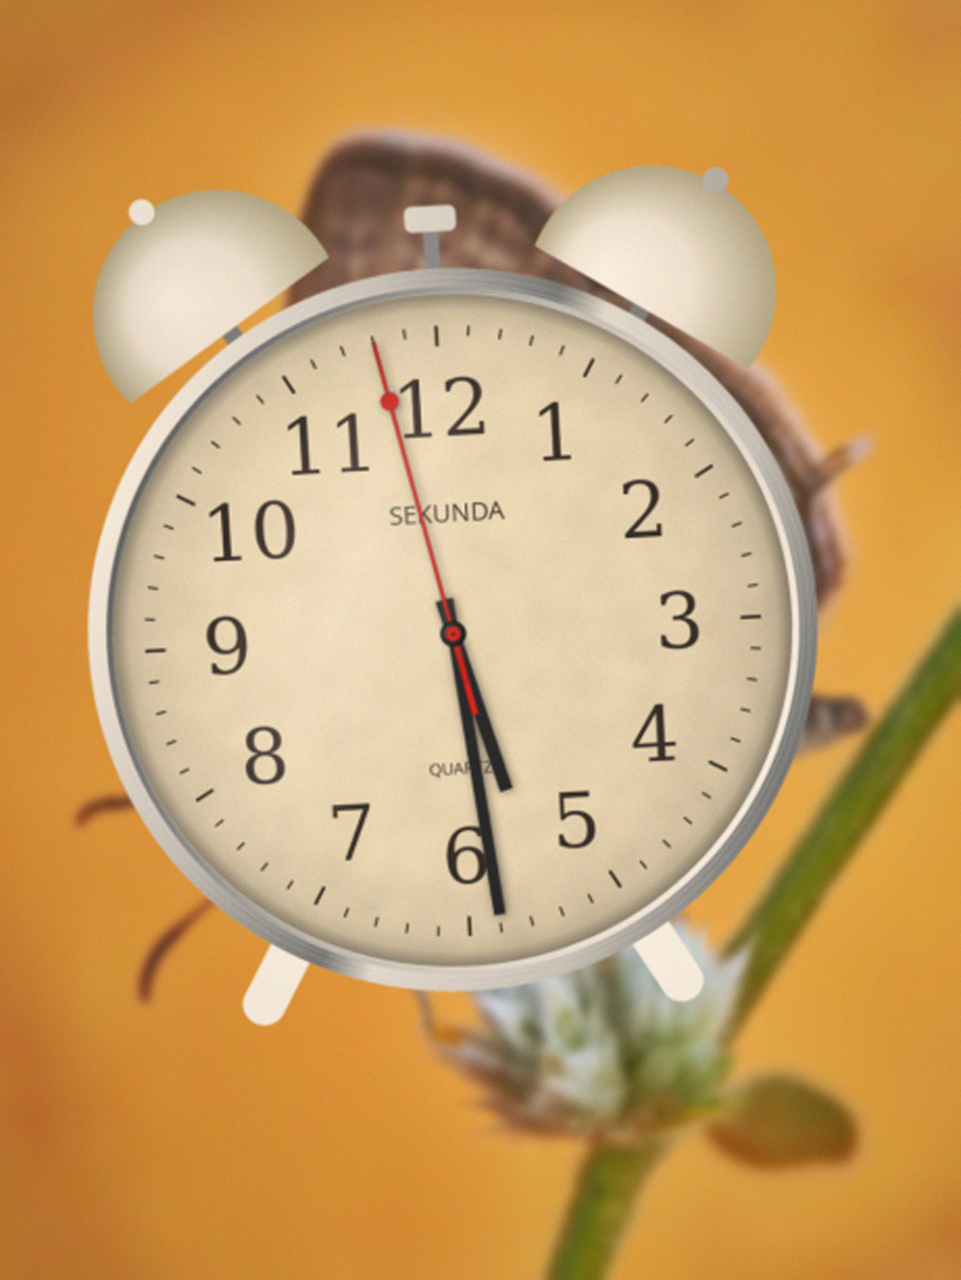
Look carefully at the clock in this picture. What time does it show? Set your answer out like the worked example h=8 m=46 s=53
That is h=5 m=28 s=58
